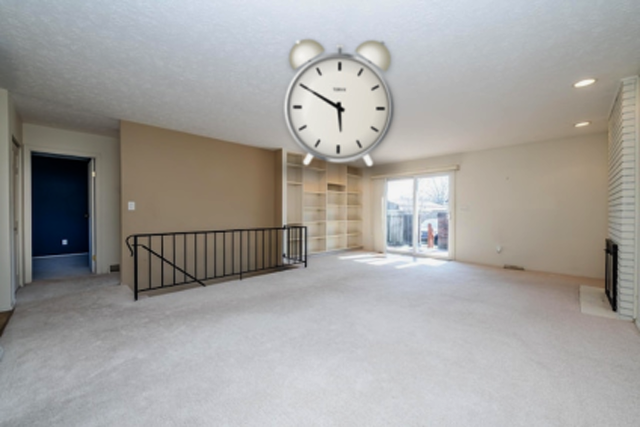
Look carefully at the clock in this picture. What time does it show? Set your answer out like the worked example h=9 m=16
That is h=5 m=50
